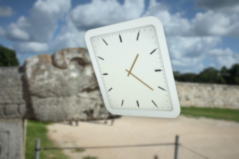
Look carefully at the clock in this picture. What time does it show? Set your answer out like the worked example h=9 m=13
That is h=1 m=22
